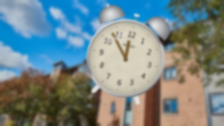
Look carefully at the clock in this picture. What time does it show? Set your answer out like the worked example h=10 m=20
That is h=11 m=53
